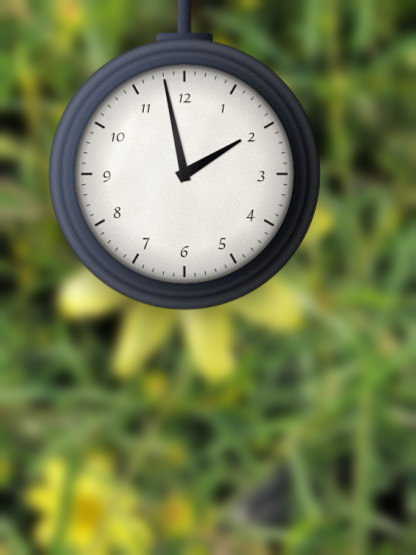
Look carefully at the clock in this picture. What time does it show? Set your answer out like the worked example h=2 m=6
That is h=1 m=58
